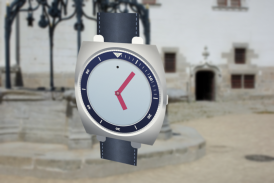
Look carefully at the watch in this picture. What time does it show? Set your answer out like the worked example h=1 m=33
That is h=5 m=6
